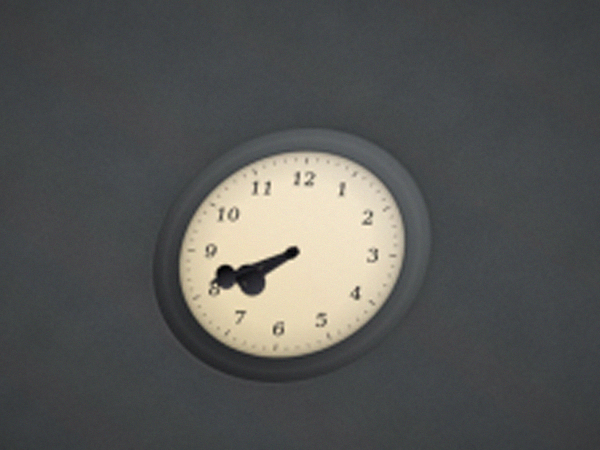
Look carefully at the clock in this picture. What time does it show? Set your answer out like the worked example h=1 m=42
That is h=7 m=41
